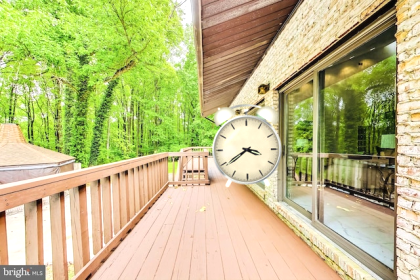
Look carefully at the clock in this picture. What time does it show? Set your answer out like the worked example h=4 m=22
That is h=3 m=39
